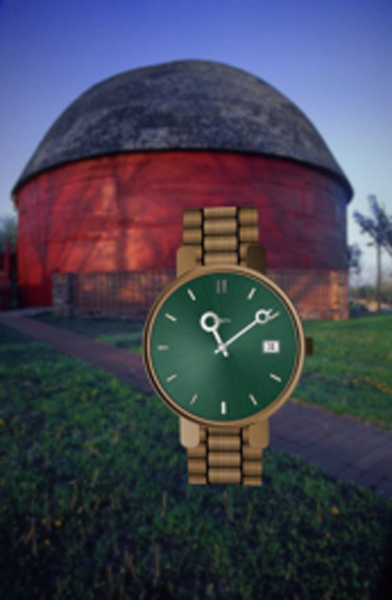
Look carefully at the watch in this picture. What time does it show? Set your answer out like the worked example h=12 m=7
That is h=11 m=9
